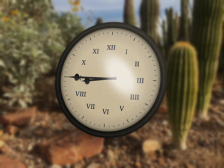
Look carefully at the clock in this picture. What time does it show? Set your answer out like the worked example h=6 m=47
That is h=8 m=45
